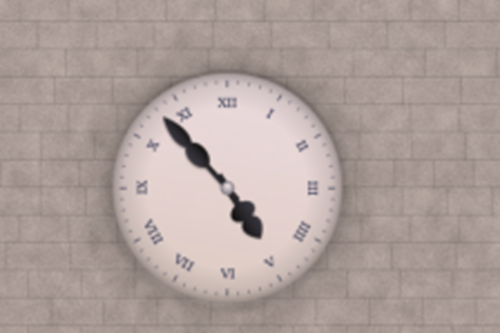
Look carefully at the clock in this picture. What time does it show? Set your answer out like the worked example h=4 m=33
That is h=4 m=53
